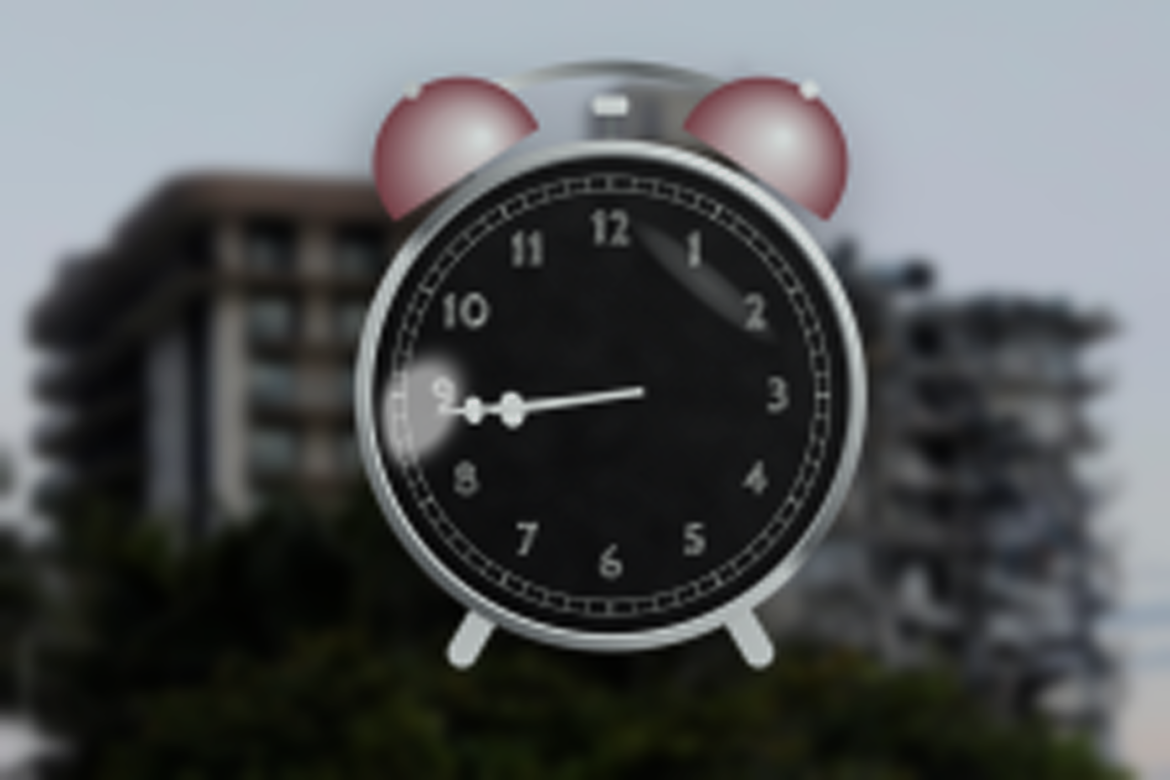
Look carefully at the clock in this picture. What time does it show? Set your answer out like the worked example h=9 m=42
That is h=8 m=44
